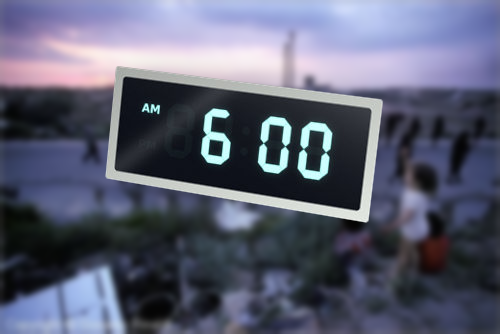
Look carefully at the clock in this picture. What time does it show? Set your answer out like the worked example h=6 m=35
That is h=6 m=0
